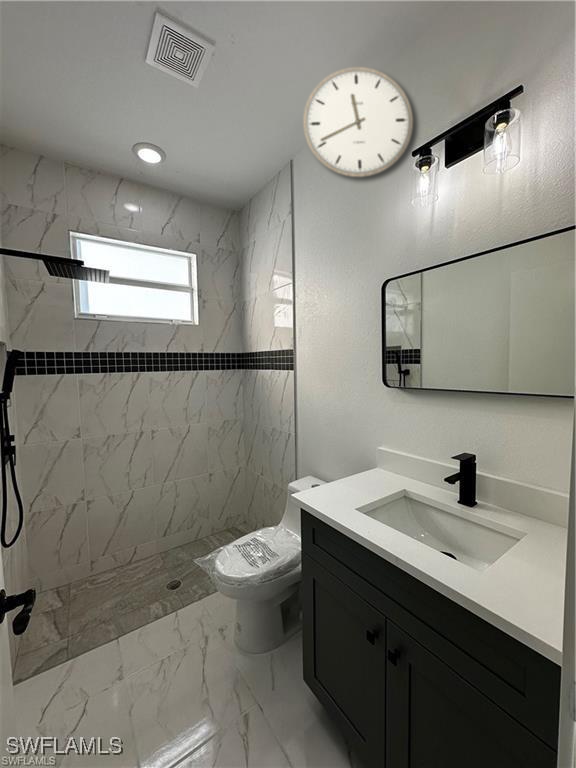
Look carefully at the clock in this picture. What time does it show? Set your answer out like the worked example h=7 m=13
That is h=11 m=41
